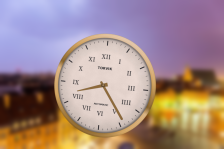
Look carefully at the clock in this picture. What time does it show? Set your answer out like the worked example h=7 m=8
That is h=8 m=24
